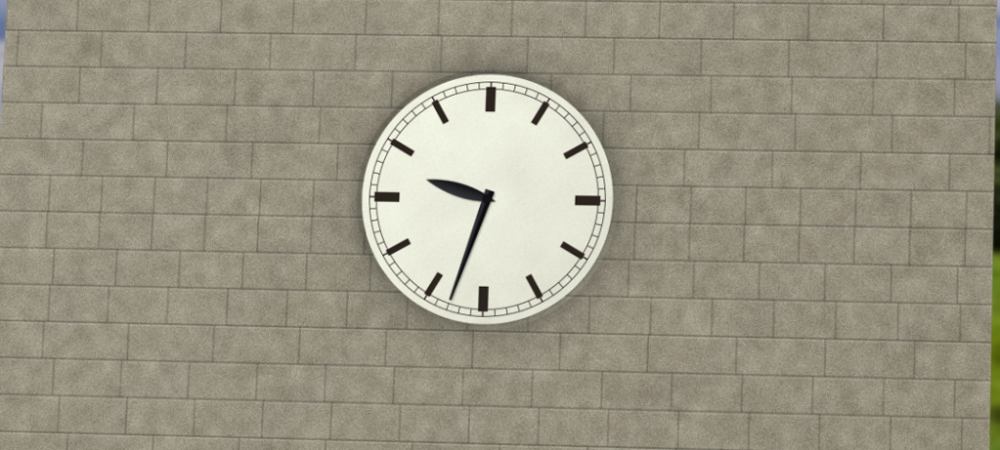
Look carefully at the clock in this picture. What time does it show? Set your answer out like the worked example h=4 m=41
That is h=9 m=33
